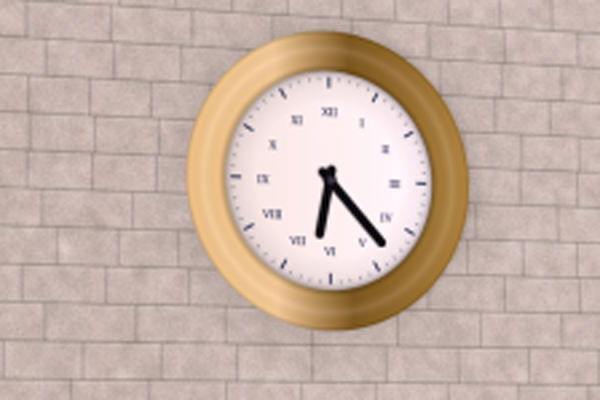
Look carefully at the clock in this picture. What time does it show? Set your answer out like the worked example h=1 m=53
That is h=6 m=23
